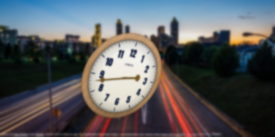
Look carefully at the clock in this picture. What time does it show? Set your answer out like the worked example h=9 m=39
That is h=2 m=43
